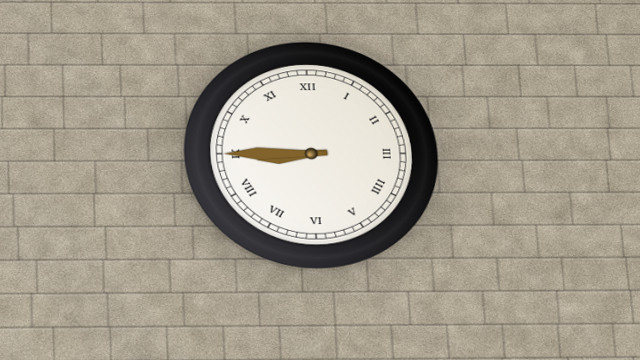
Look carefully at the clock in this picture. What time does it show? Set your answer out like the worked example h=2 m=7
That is h=8 m=45
